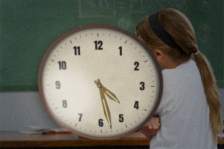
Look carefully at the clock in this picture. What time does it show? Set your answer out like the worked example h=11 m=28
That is h=4 m=28
